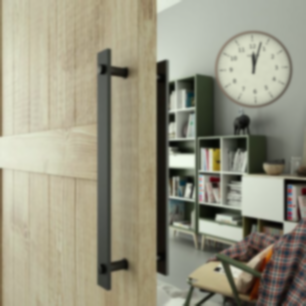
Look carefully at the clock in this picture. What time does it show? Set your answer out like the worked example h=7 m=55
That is h=12 m=3
